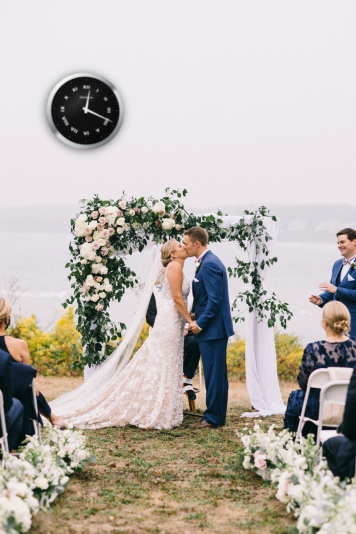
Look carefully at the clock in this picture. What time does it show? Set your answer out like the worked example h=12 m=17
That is h=12 m=19
